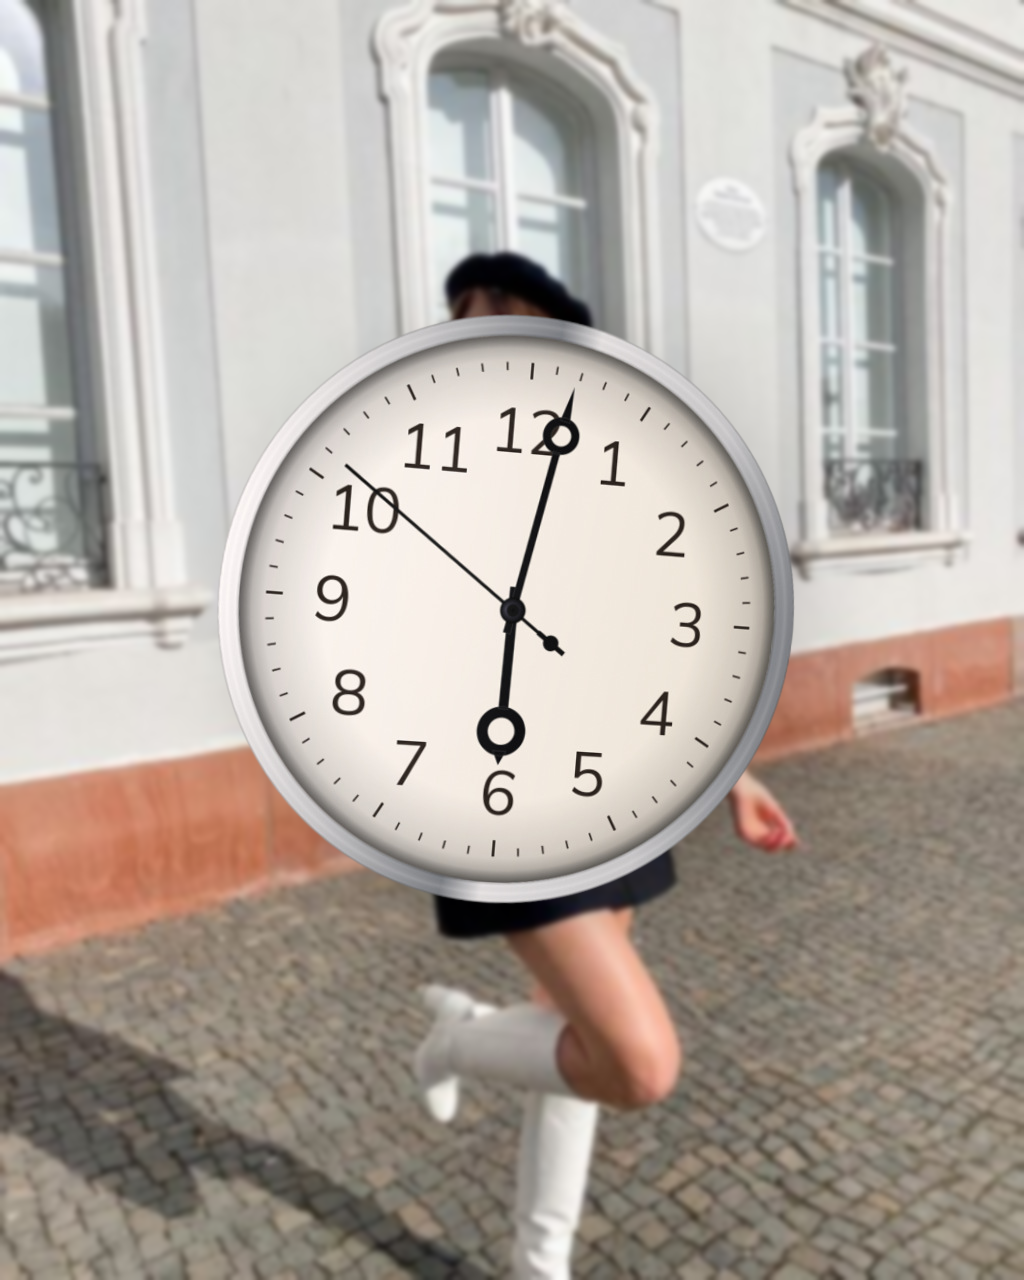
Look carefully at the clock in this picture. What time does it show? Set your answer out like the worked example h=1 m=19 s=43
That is h=6 m=1 s=51
